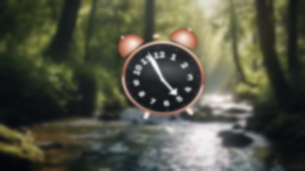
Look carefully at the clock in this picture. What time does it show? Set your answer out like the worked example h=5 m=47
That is h=4 m=57
